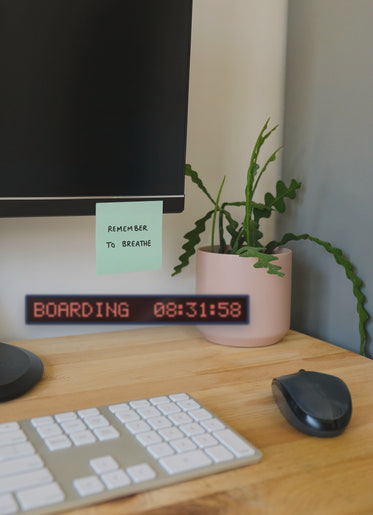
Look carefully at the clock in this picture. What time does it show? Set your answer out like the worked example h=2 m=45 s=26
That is h=8 m=31 s=58
